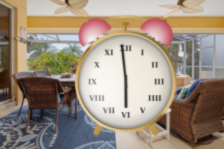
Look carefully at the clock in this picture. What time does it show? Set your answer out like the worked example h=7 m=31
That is h=5 m=59
